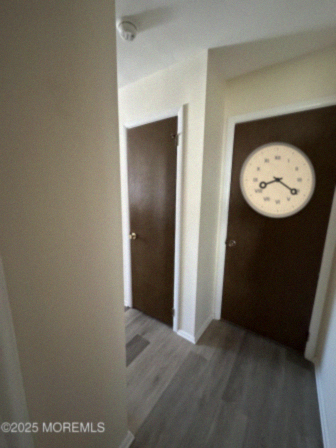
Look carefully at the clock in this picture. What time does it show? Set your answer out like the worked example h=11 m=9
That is h=8 m=21
